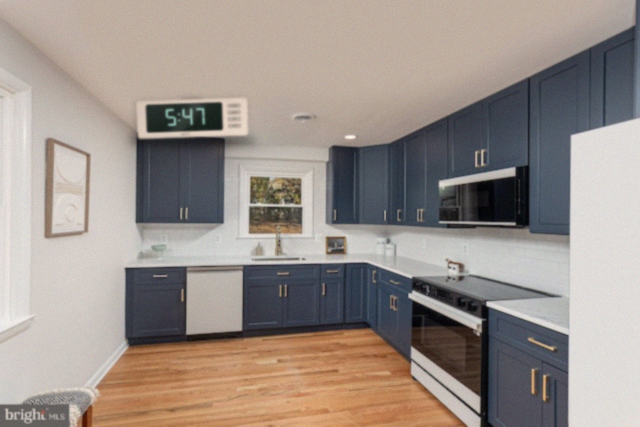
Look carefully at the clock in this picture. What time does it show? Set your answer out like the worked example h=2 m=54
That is h=5 m=47
